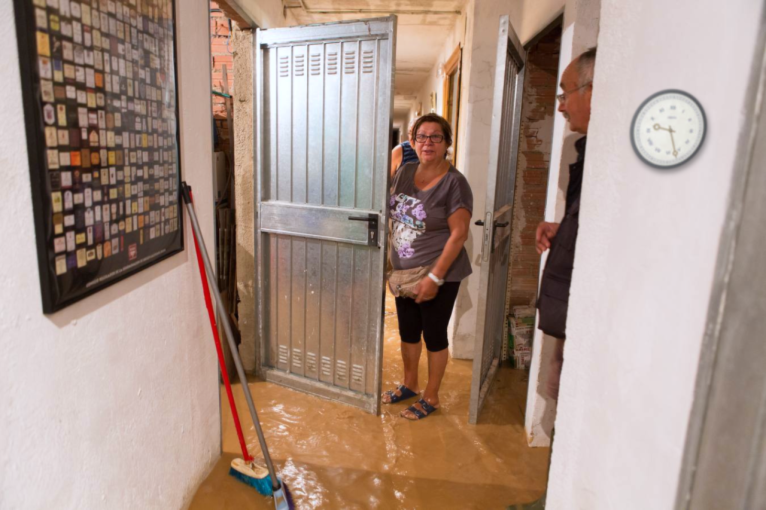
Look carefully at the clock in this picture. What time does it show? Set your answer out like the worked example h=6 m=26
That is h=9 m=27
